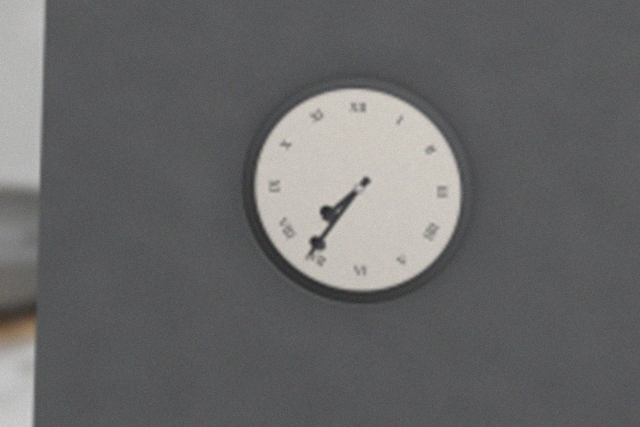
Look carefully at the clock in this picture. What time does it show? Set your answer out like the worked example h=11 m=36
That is h=7 m=36
